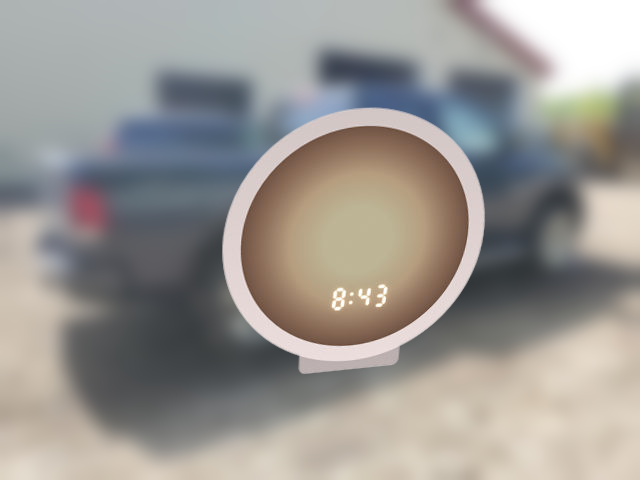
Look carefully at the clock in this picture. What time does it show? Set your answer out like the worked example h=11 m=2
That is h=8 m=43
